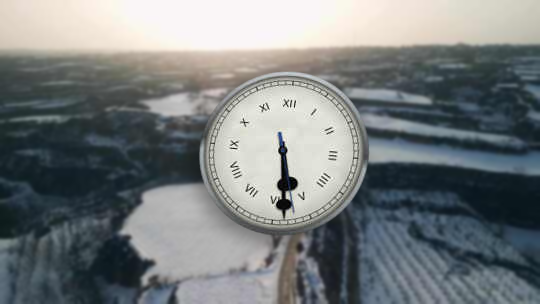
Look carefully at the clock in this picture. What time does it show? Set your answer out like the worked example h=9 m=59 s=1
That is h=5 m=28 s=27
